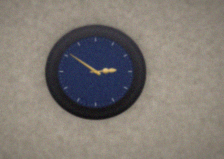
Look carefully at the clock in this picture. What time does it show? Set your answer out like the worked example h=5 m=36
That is h=2 m=51
